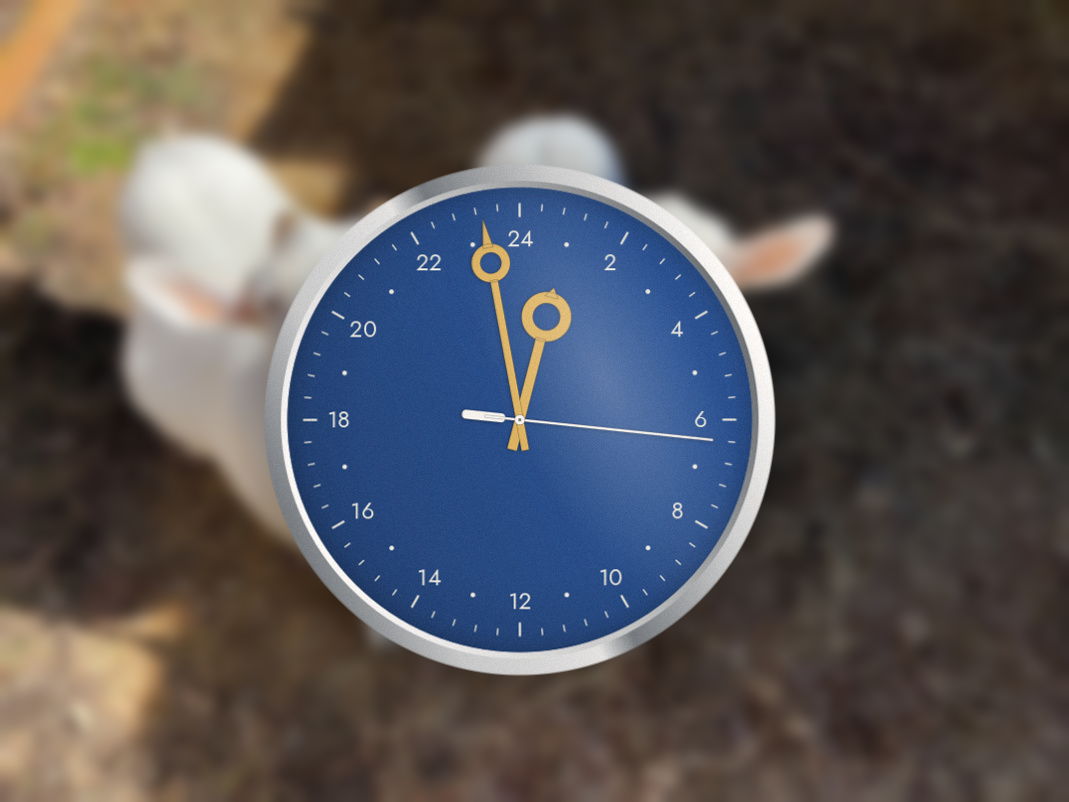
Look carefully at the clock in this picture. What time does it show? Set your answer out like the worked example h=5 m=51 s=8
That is h=0 m=58 s=16
